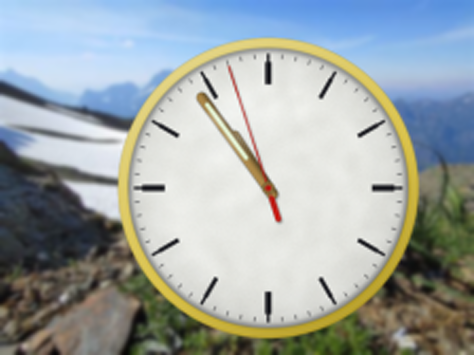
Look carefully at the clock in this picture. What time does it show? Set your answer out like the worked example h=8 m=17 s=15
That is h=10 m=53 s=57
